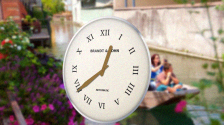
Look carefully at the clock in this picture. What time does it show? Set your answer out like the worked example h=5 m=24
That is h=12 m=39
